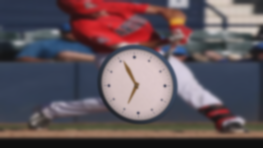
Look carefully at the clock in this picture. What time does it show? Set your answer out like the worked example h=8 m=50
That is h=6 m=56
